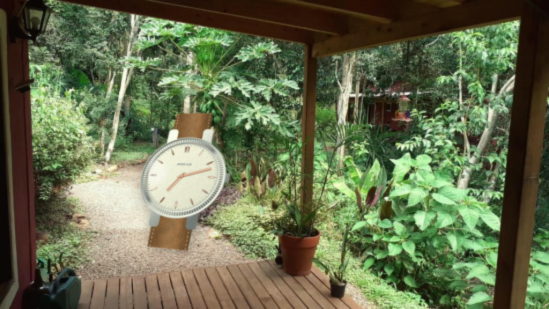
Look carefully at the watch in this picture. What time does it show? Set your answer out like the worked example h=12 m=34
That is h=7 m=12
